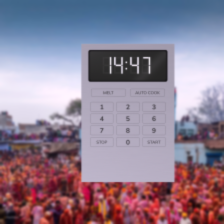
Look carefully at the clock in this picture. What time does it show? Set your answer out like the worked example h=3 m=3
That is h=14 m=47
